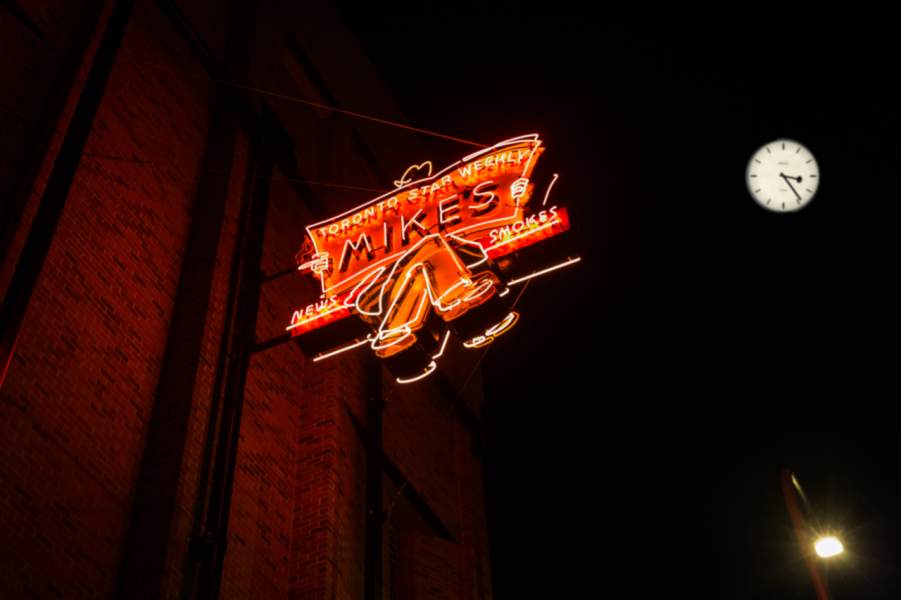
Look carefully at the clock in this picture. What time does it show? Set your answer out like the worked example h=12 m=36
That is h=3 m=24
